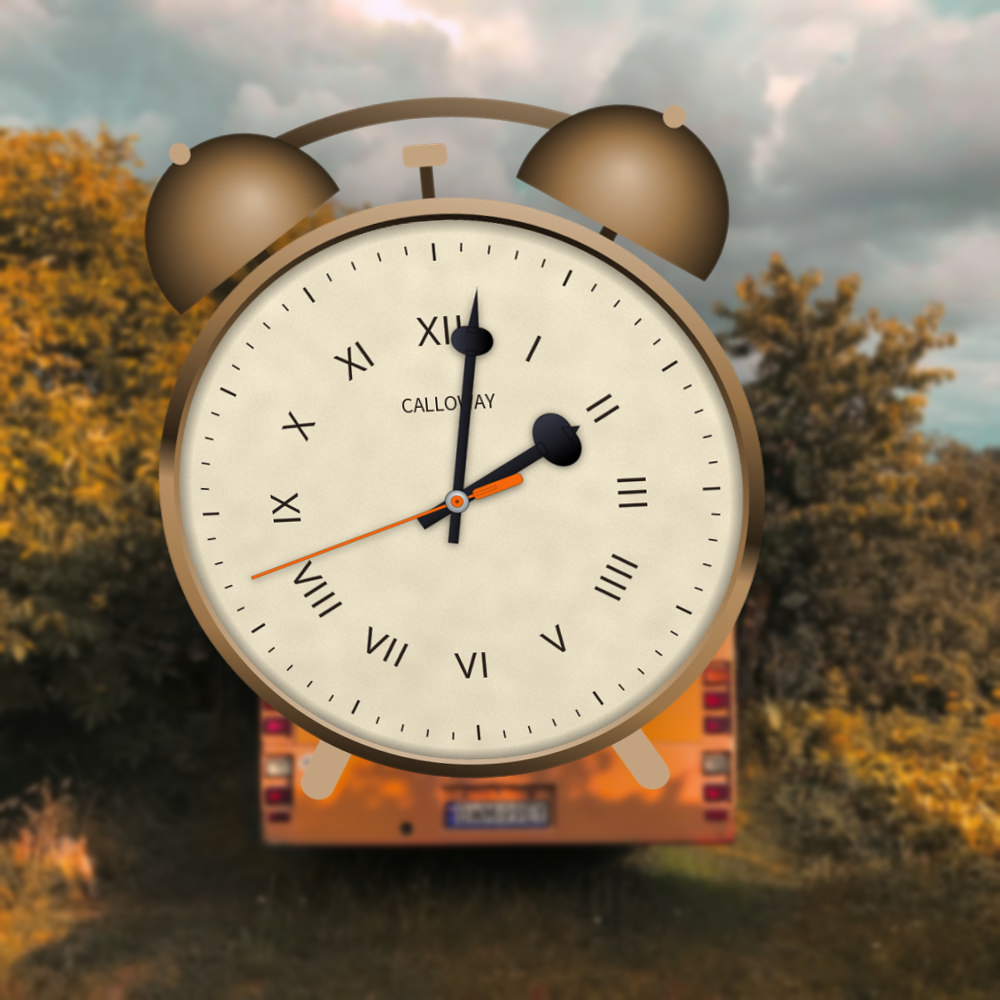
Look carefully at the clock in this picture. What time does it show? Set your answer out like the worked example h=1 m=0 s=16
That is h=2 m=1 s=42
